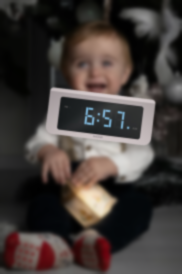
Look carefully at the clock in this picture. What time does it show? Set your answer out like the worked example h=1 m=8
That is h=6 m=57
